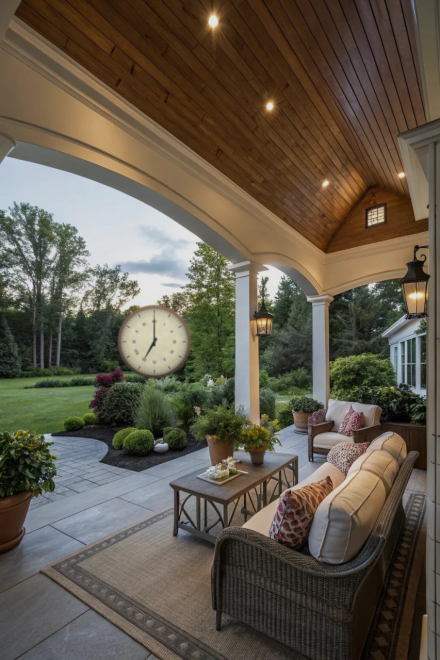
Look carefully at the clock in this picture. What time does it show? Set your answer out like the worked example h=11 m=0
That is h=7 m=0
